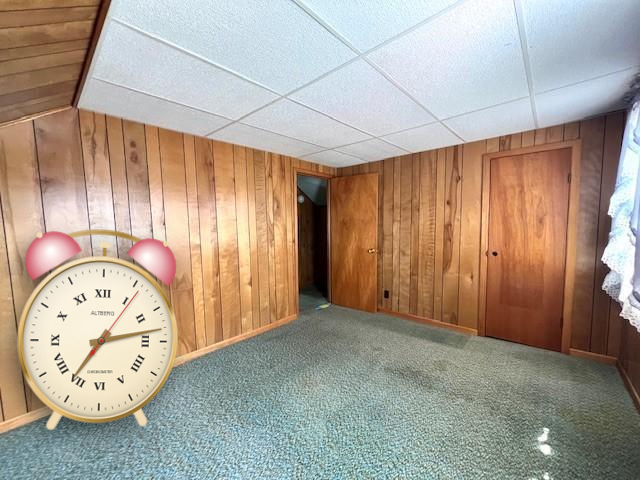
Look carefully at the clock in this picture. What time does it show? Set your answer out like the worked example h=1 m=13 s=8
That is h=7 m=13 s=6
